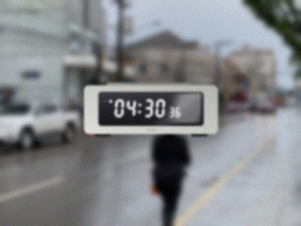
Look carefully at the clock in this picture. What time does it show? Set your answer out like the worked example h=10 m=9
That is h=4 m=30
